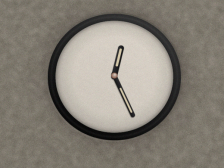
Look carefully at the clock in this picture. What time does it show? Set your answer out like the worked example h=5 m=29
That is h=12 m=26
